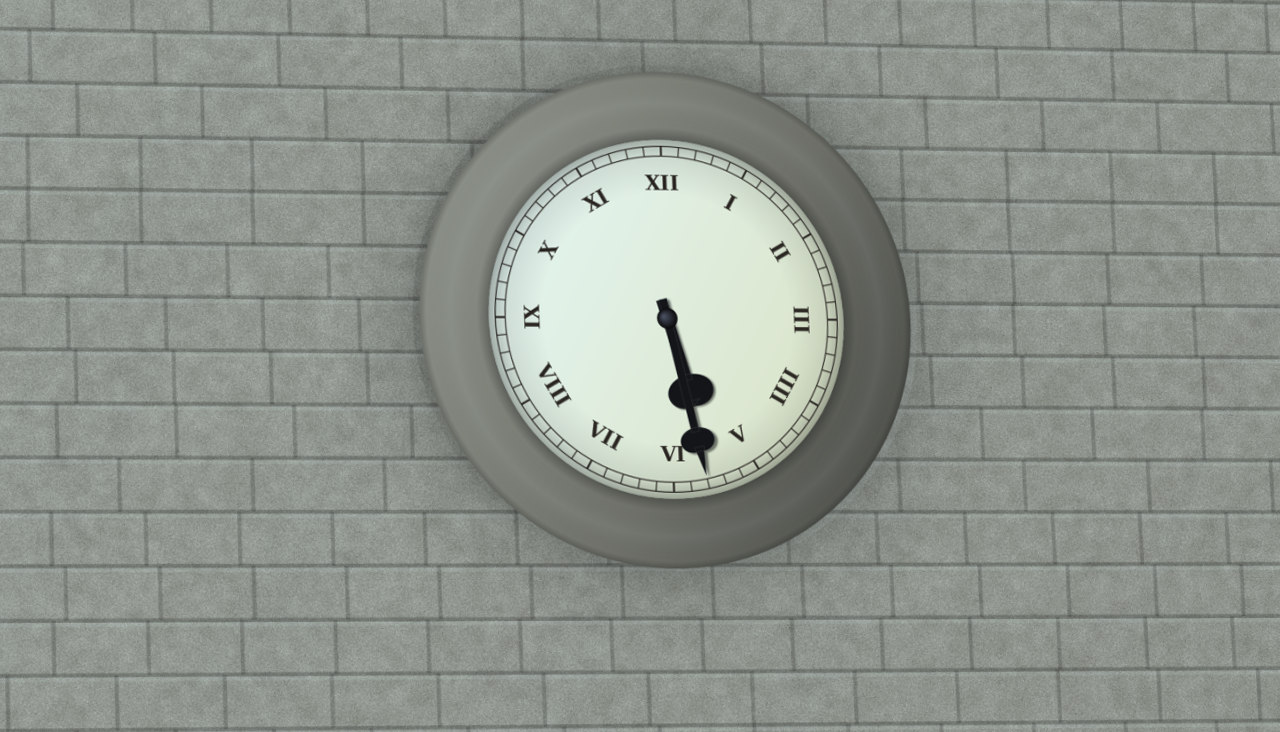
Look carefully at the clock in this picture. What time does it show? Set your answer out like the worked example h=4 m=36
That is h=5 m=28
